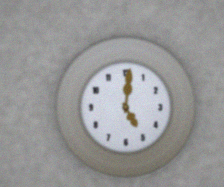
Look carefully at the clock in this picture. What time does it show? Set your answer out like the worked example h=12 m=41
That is h=5 m=1
